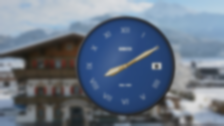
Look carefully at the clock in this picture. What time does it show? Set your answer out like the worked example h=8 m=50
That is h=8 m=10
